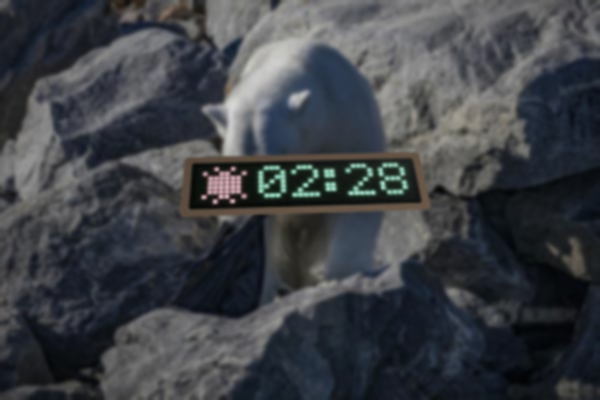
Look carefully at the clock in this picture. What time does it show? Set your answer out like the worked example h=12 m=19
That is h=2 m=28
